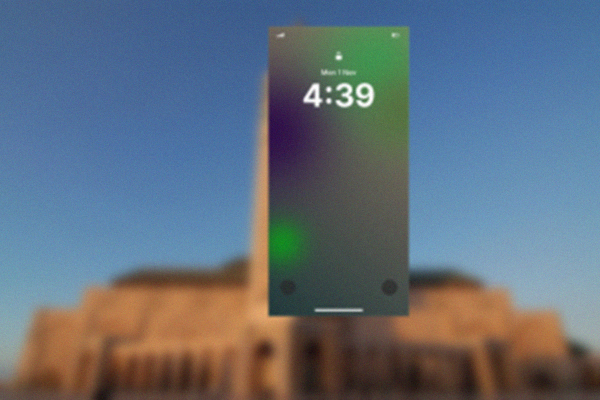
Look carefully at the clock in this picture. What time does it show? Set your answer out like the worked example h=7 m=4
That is h=4 m=39
